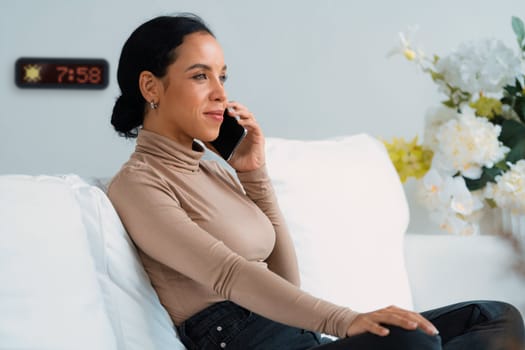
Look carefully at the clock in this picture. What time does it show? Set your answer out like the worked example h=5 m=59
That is h=7 m=58
